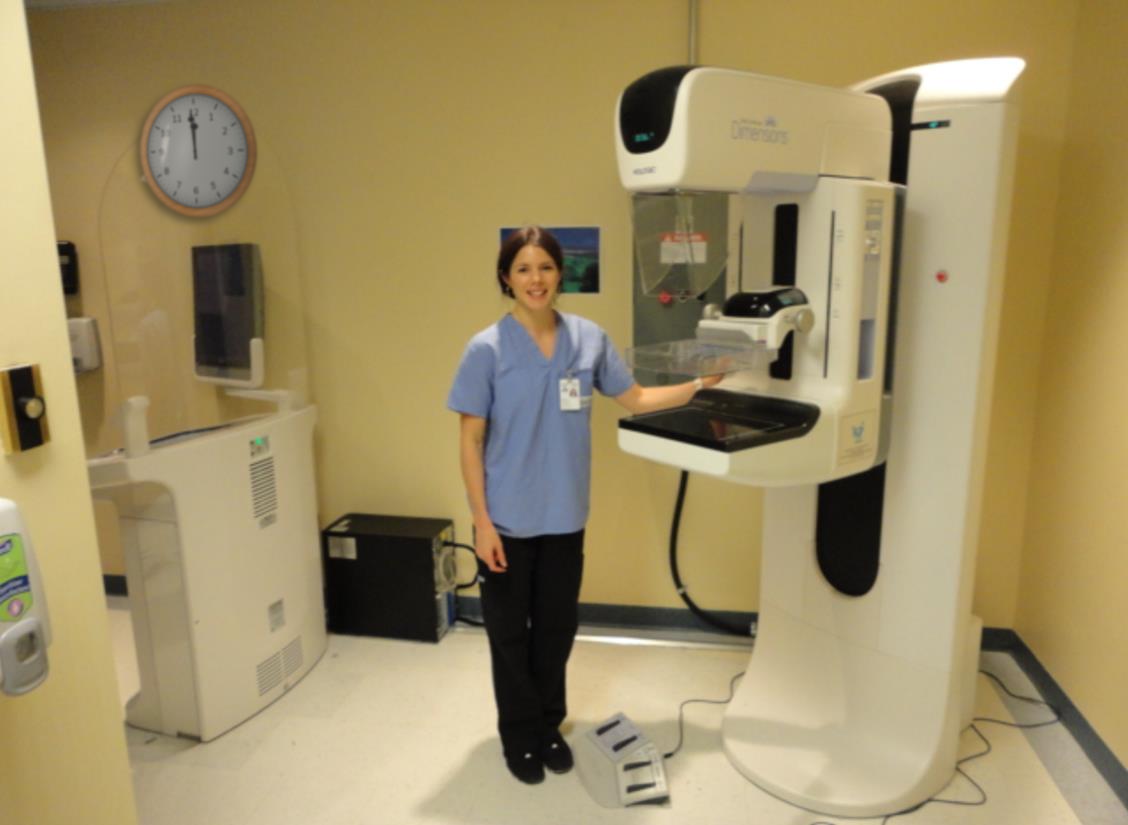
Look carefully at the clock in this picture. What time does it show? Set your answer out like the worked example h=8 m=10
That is h=11 m=59
